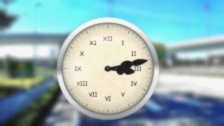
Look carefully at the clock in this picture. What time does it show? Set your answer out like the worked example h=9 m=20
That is h=3 m=13
